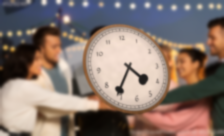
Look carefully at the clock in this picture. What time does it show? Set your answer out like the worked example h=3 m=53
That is h=4 m=36
